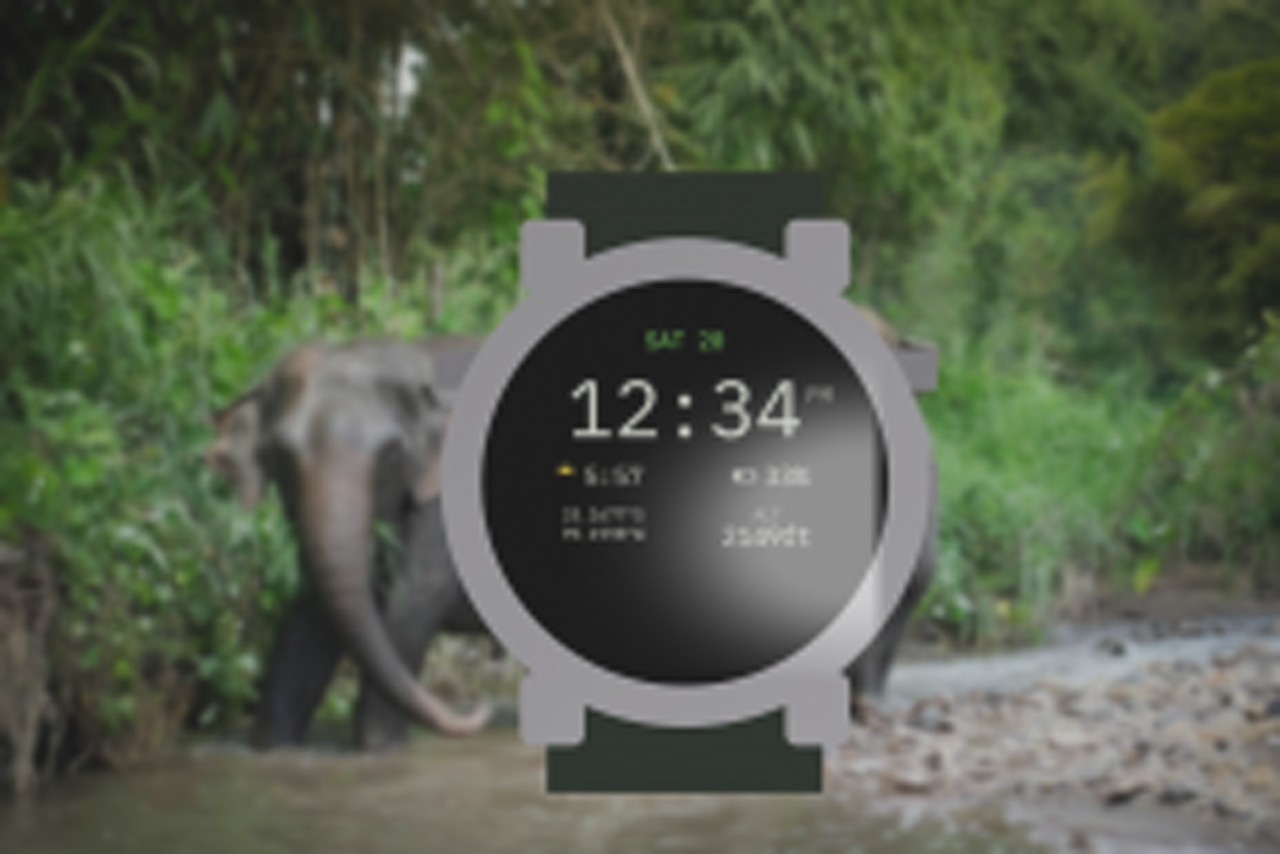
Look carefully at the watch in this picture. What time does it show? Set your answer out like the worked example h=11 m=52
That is h=12 m=34
